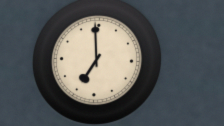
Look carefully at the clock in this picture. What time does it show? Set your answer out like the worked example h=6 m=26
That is h=6 m=59
